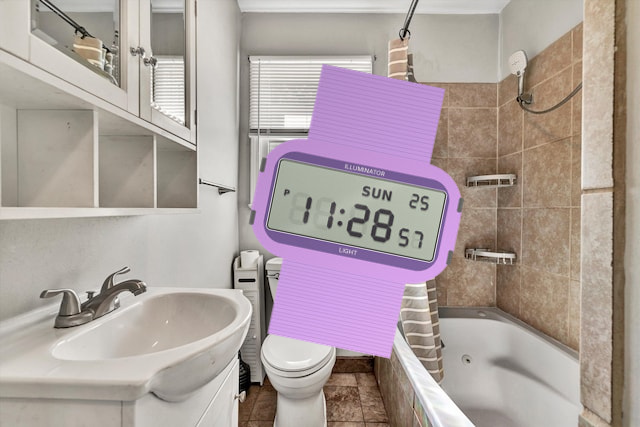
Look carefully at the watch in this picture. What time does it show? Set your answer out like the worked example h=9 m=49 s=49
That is h=11 m=28 s=57
